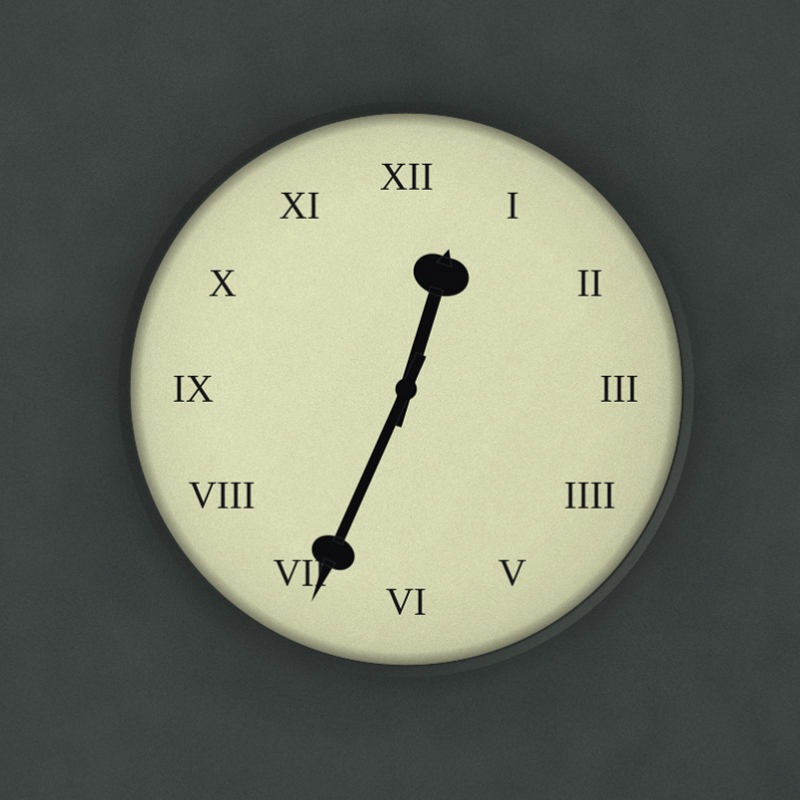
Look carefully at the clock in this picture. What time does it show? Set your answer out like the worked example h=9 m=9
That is h=12 m=34
